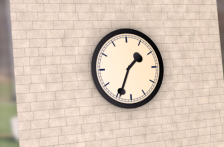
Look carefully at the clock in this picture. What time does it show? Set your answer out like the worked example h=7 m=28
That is h=1 m=34
